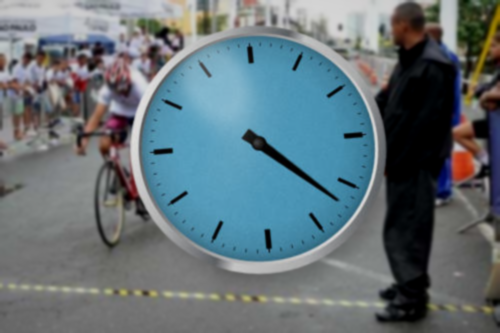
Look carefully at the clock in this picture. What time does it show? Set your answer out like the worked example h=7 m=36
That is h=4 m=22
